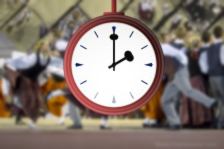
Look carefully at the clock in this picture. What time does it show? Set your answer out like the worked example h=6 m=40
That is h=2 m=0
